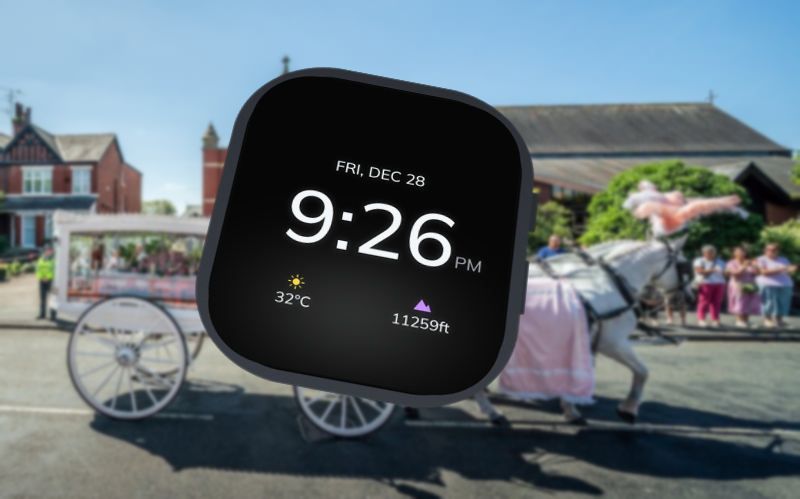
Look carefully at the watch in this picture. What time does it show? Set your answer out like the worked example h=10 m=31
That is h=9 m=26
